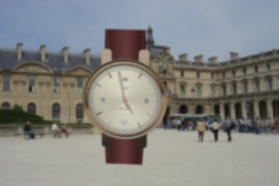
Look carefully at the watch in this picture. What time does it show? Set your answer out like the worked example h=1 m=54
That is h=4 m=58
